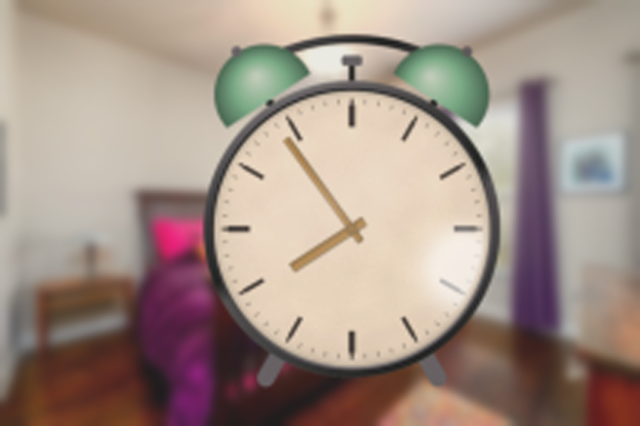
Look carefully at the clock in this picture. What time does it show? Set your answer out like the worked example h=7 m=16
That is h=7 m=54
